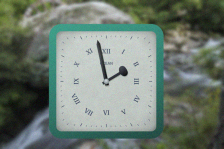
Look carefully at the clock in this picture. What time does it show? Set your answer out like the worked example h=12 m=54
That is h=1 m=58
